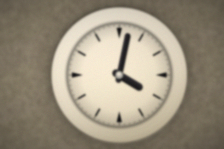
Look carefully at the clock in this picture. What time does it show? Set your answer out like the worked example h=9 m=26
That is h=4 m=2
